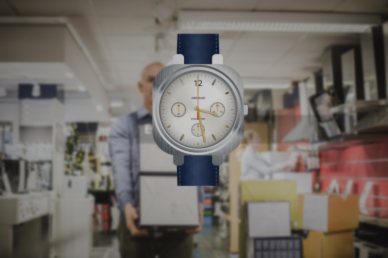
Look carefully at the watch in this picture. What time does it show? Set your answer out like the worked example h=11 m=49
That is h=3 m=28
